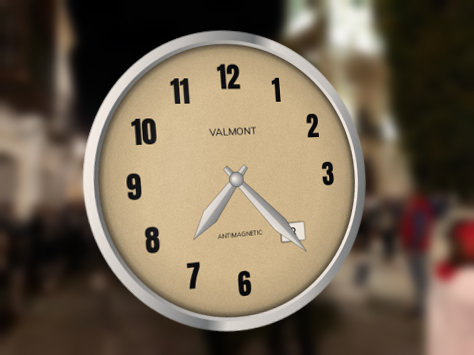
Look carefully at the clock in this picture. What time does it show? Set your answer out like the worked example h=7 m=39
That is h=7 m=23
